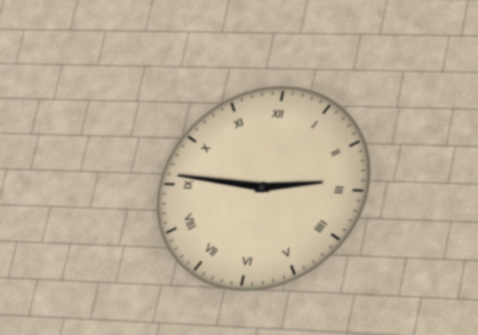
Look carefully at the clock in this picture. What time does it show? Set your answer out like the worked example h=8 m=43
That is h=2 m=46
